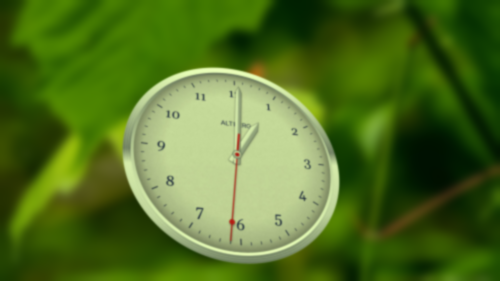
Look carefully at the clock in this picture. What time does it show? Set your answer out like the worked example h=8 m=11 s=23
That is h=1 m=0 s=31
